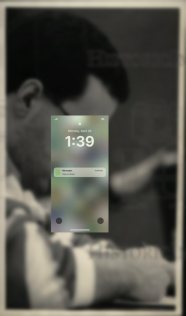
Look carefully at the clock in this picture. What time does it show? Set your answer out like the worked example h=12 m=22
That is h=1 m=39
